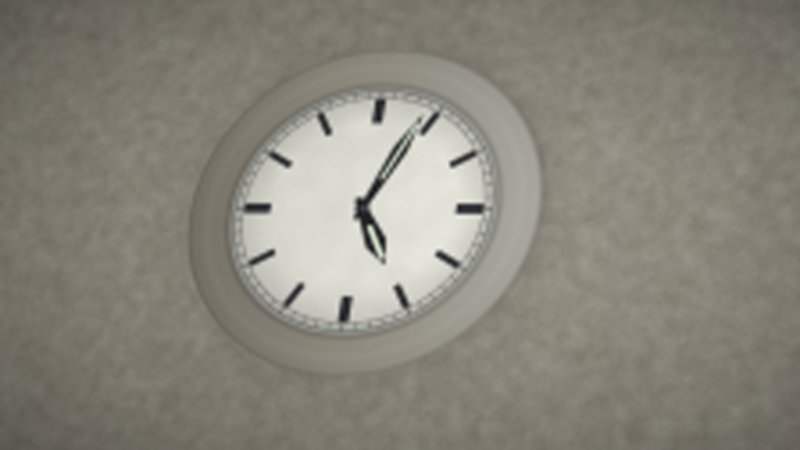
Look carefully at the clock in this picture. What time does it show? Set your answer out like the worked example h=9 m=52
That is h=5 m=4
